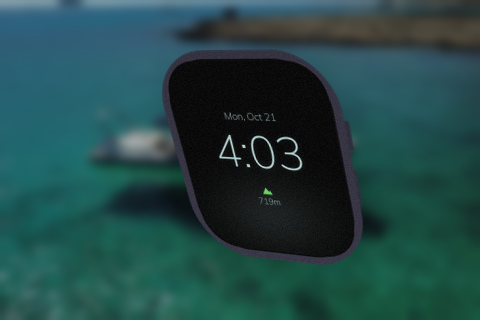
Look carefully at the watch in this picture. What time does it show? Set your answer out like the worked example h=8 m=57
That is h=4 m=3
